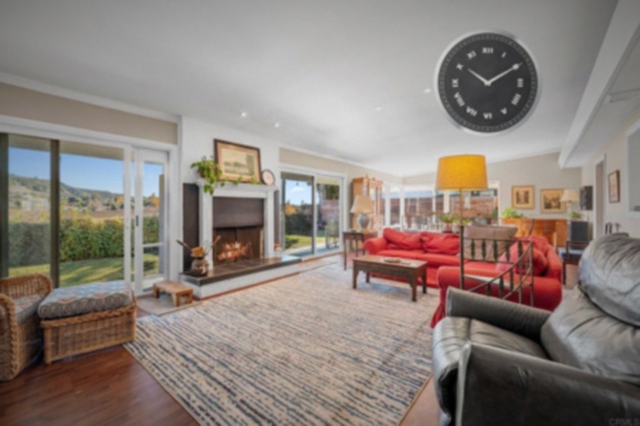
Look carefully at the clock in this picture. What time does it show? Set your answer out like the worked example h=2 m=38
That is h=10 m=10
